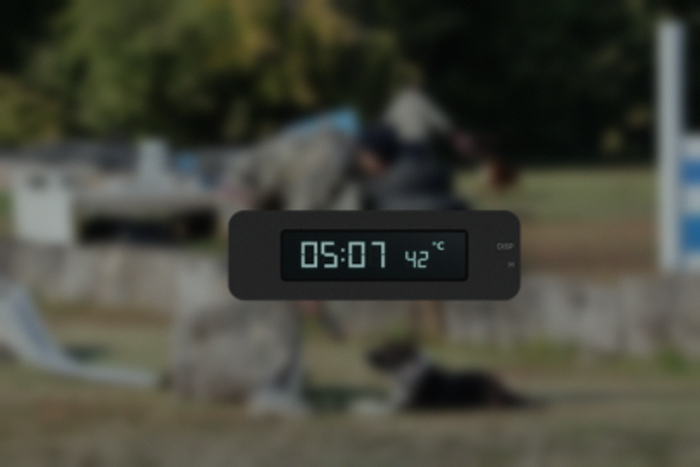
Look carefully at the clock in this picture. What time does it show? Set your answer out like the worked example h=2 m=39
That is h=5 m=7
